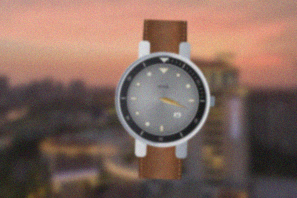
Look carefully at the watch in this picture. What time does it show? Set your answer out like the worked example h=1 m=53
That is h=3 m=18
